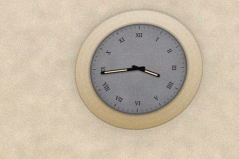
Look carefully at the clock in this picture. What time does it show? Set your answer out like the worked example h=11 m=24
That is h=3 m=44
